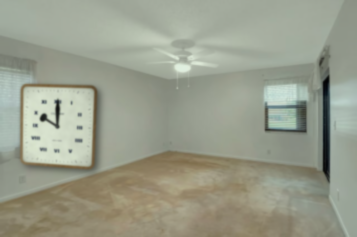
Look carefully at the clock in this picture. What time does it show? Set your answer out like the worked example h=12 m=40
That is h=10 m=0
